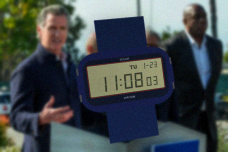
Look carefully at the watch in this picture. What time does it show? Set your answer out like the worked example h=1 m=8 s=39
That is h=11 m=8 s=3
